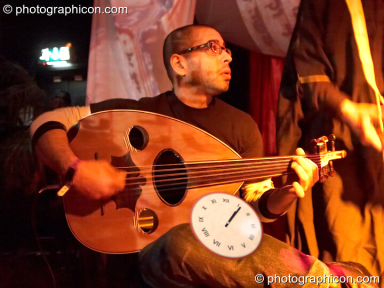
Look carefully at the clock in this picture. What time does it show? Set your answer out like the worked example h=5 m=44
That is h=1 m=6
